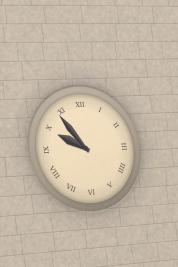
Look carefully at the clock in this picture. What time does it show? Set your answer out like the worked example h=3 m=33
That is h=9 m=54
